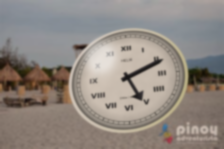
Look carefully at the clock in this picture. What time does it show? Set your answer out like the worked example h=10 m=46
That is h=5 m=11
